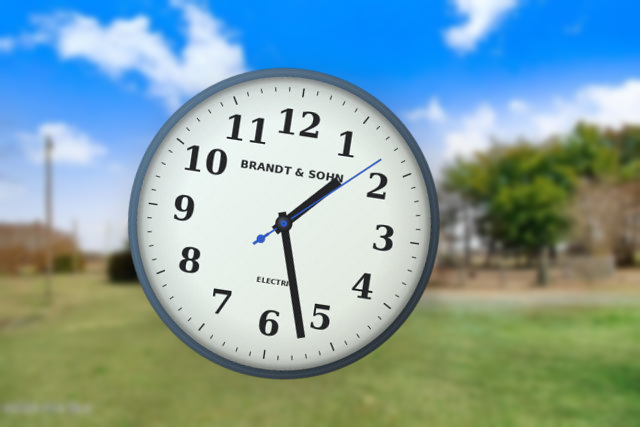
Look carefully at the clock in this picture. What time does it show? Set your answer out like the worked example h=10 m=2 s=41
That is h=1 m=27 s=8
